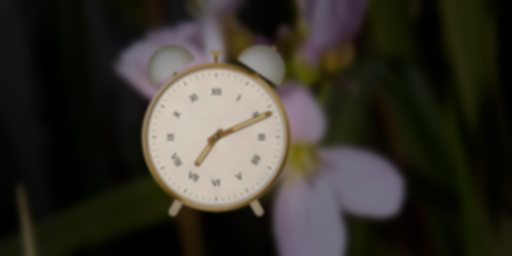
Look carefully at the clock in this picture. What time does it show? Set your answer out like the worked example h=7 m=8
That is h=7 m=11
